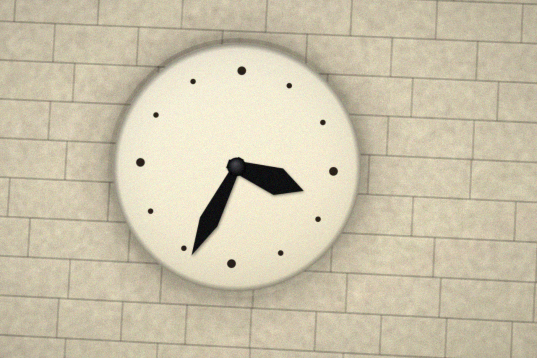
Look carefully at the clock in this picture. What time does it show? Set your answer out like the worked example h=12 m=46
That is h=3 m=34
